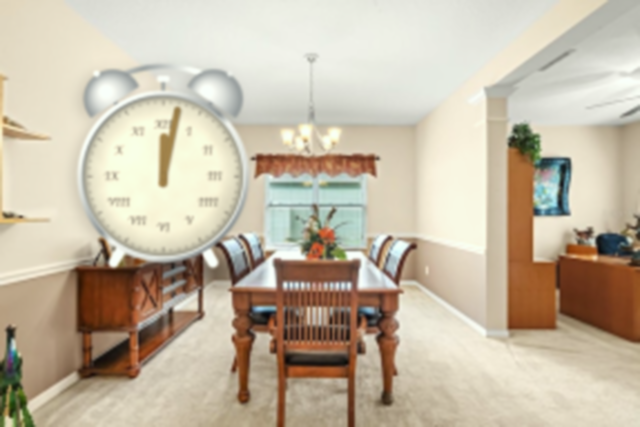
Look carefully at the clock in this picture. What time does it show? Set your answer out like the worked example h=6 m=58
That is h=12 m=2
